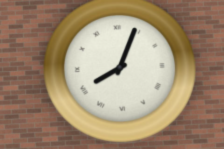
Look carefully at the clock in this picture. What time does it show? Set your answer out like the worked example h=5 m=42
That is h=8 m=4
